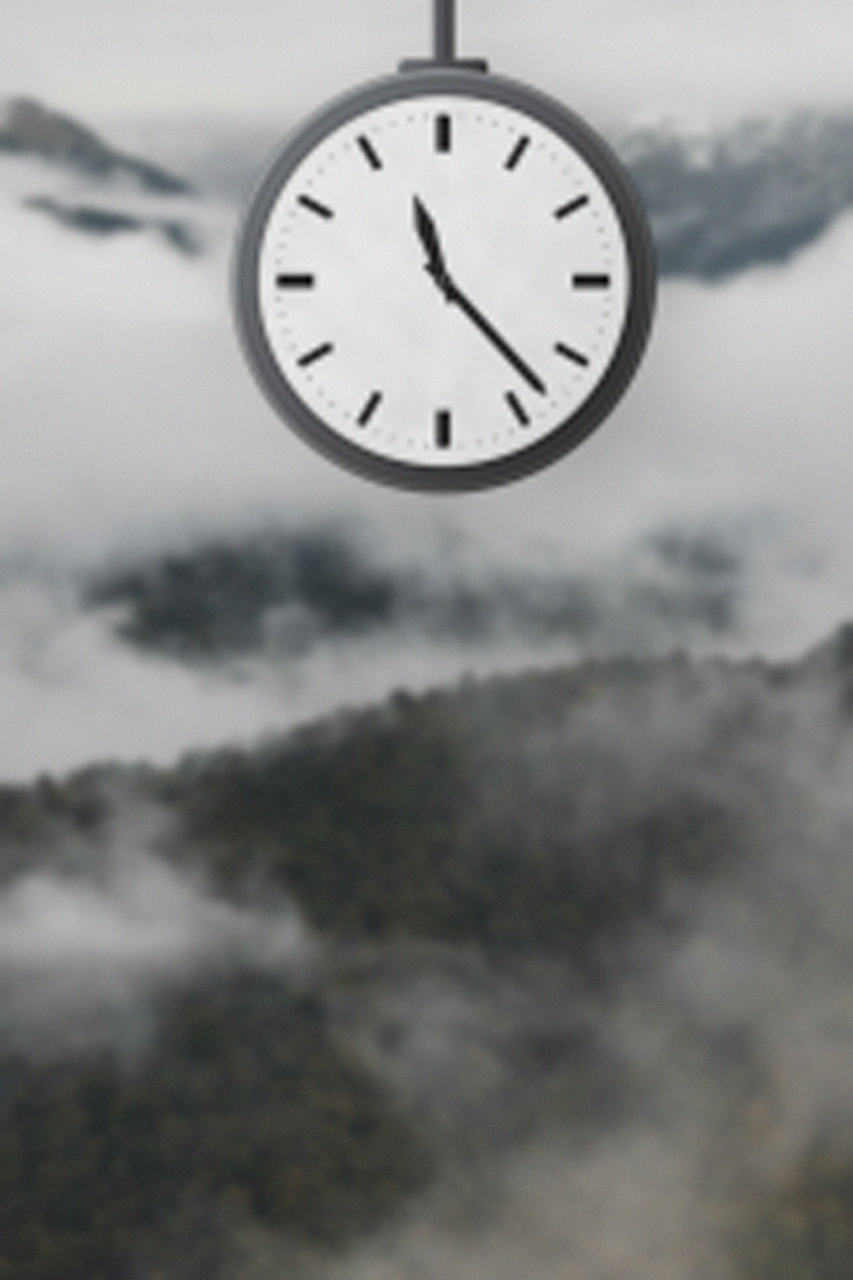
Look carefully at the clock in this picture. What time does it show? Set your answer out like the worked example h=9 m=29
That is h=11 m=23
